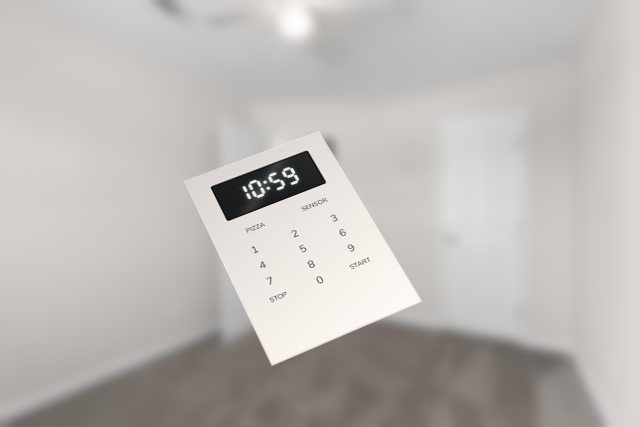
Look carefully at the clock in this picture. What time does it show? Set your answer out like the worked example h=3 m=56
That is h=10 m=59
